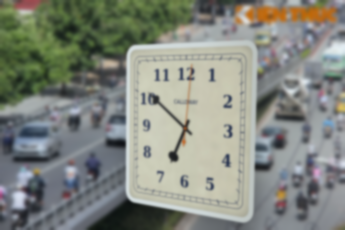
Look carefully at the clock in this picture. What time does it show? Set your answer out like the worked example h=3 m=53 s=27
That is h=6 m=51 s=1
